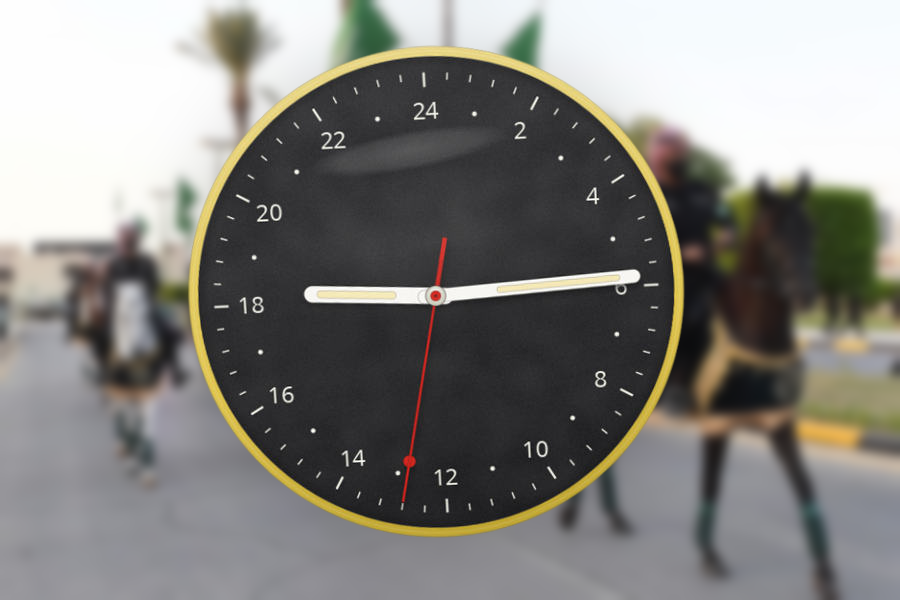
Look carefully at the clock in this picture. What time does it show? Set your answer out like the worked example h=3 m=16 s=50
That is h=18 m=14 s=32
